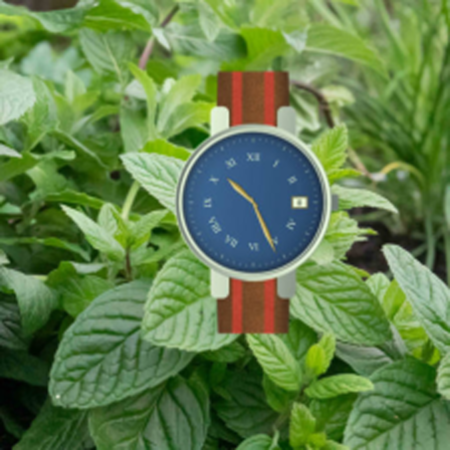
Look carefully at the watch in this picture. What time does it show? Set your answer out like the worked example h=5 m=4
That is h=10 m=26
